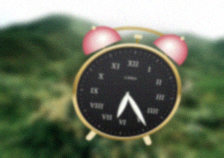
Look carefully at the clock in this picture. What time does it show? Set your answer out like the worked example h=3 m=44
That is h=6 m=24
